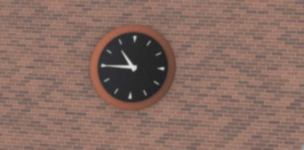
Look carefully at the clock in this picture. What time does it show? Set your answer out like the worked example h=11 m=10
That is h=10 m=45
